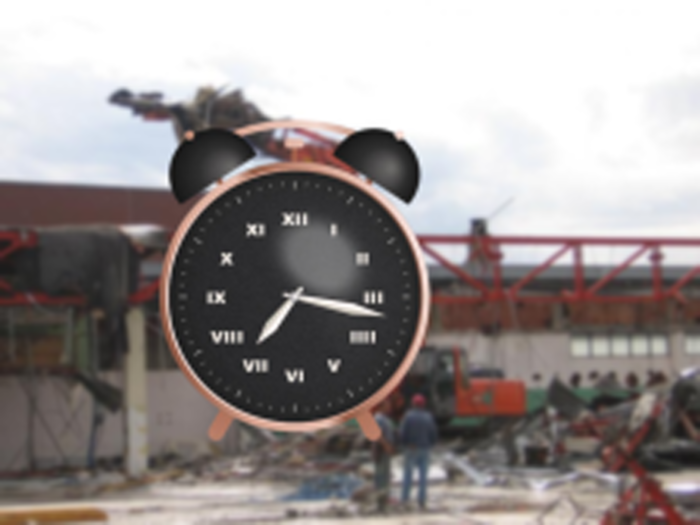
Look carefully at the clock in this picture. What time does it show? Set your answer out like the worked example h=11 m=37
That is h=7 m=17
